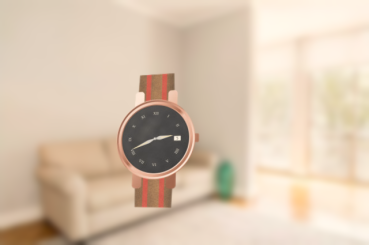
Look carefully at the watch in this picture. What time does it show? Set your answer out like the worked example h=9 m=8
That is h=2 m=41
